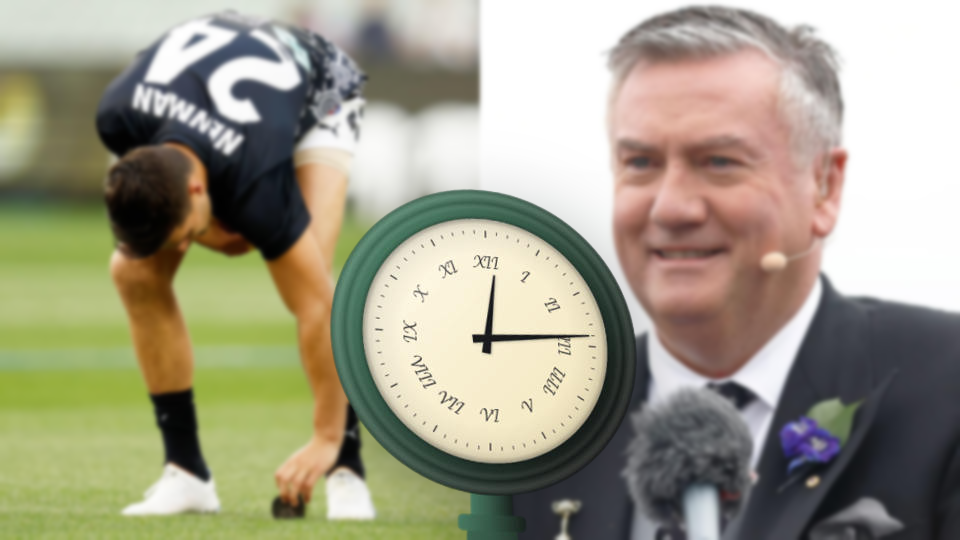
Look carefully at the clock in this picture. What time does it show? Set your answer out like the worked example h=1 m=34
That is h=12 m=14
